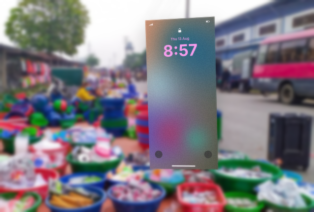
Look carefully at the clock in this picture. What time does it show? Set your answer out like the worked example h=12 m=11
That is h=8 m=57
